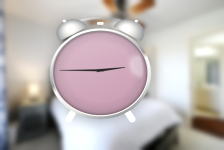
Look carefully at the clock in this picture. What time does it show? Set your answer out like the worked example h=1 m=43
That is h=2 m=45
